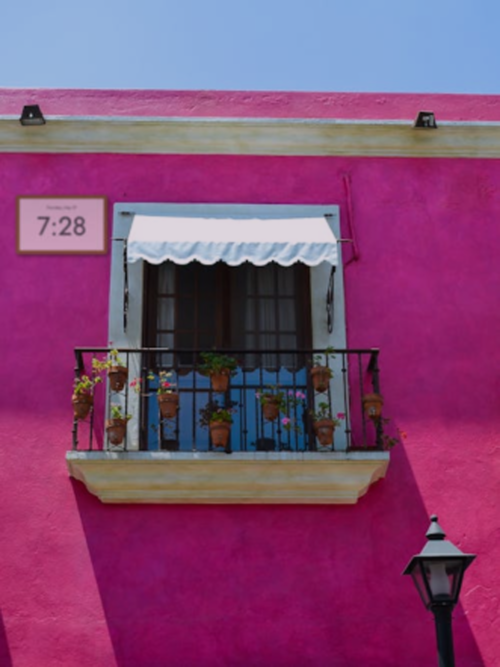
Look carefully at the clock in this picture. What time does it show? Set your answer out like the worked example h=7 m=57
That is h=7 m=28
